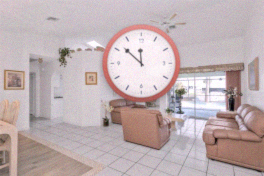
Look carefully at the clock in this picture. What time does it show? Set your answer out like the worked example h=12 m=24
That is h=11 m=52
